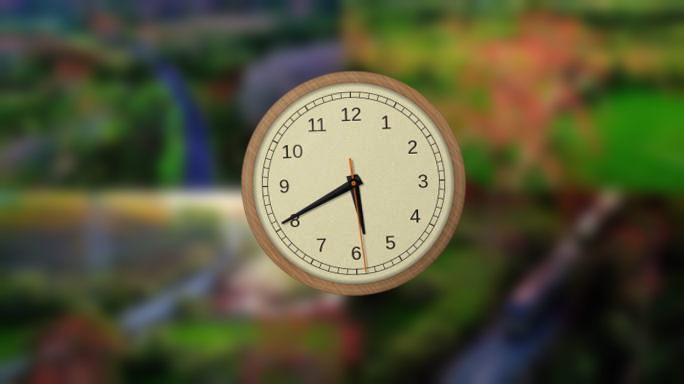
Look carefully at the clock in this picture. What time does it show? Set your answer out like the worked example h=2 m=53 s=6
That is h=5 m=40 s=29
